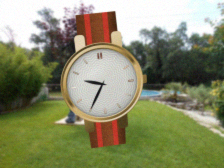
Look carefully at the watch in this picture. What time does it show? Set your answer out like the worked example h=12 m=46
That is h=9 m=35
